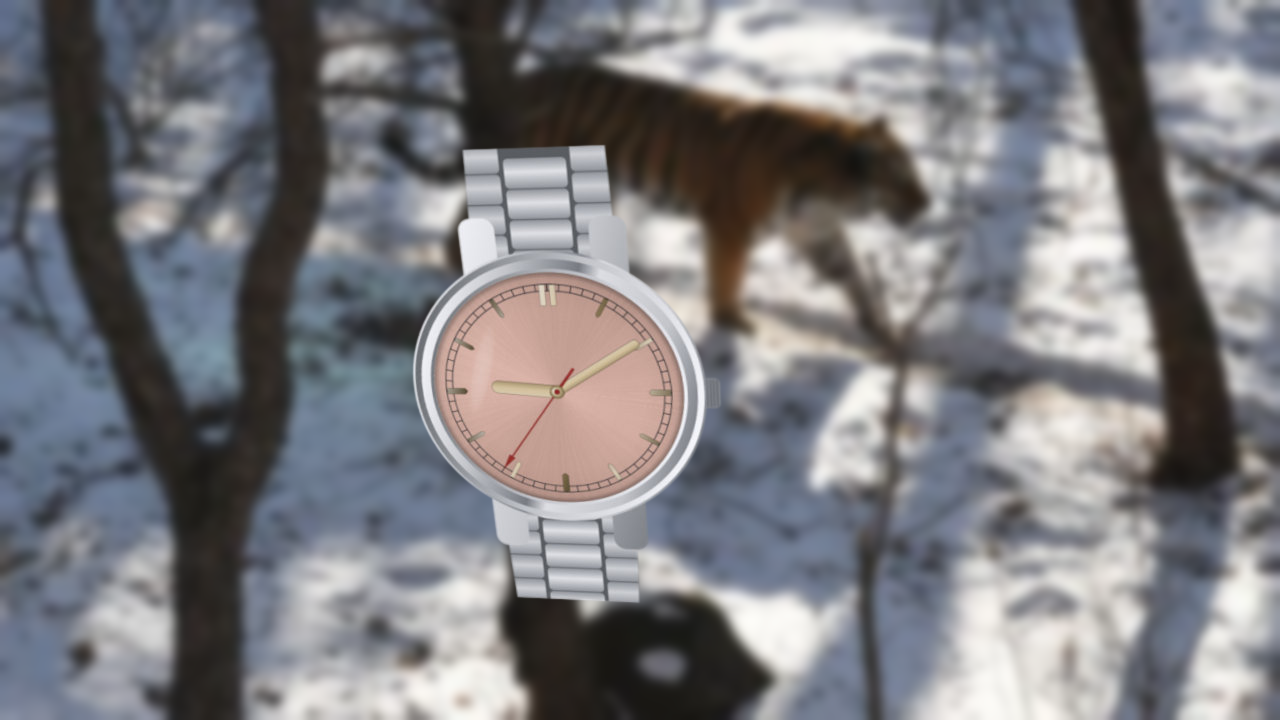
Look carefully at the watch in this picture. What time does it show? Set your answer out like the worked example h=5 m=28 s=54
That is h=9 m=9 s=36
